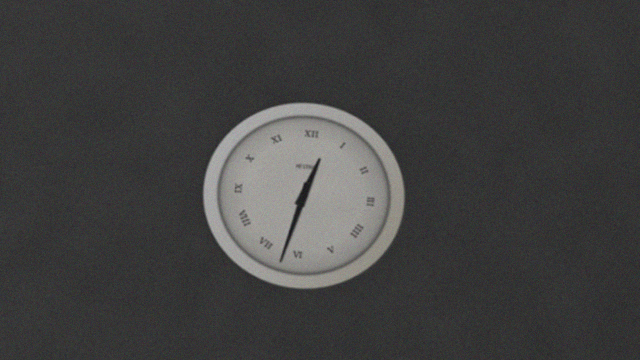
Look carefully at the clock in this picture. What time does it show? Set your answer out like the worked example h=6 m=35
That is h=12 m=32
